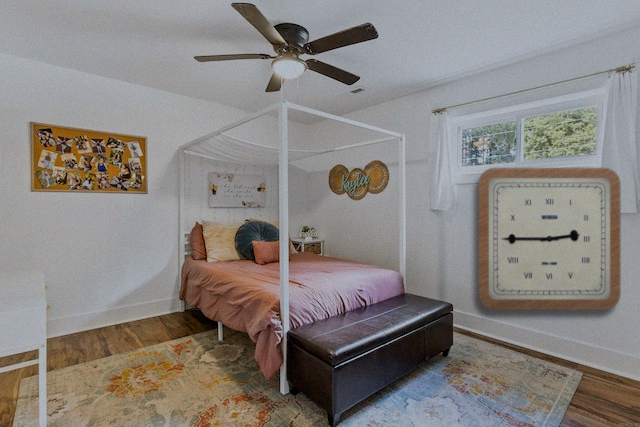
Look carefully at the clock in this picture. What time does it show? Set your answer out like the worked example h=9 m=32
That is h=2 m=45
